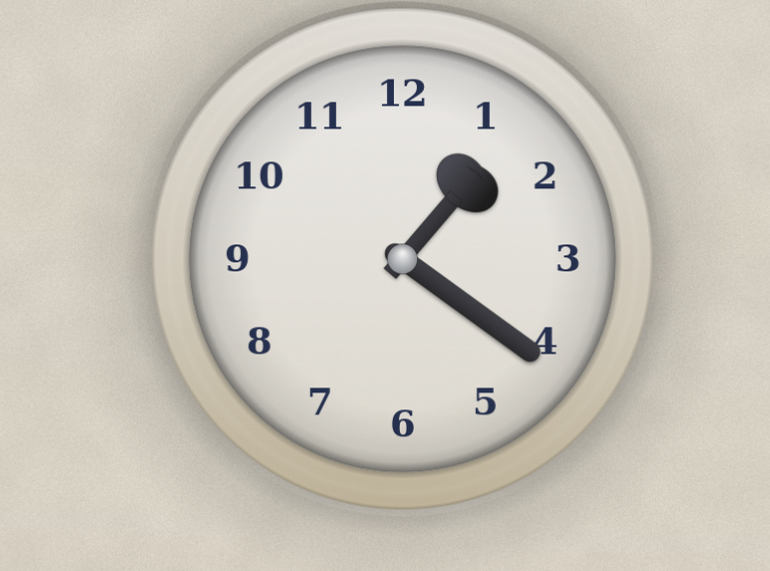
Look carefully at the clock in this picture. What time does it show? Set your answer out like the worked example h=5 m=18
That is h=1 m=21
